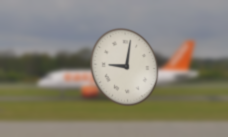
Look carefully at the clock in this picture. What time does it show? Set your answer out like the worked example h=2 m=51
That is h=9 m=2
